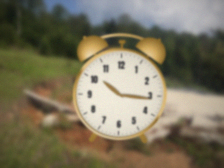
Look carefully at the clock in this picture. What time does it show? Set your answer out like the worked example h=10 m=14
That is h=10 m=16
